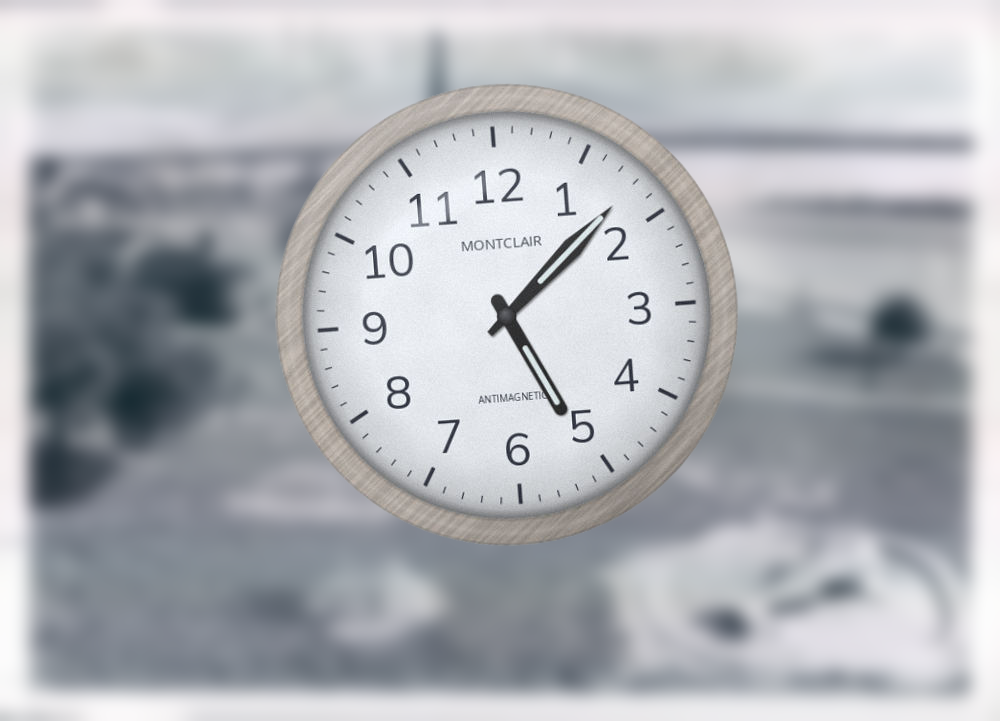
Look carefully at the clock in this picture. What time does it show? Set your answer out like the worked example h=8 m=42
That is h=5 m=8
